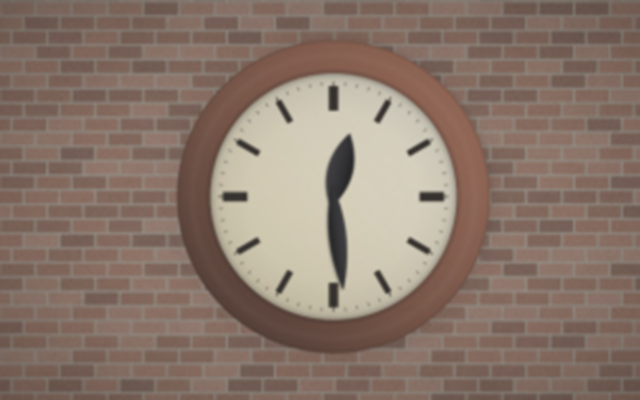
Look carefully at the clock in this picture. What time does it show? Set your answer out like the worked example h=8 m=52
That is h=12 m=29
